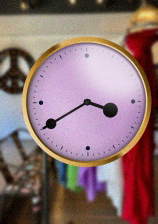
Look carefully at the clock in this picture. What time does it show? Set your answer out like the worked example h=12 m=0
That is h=3 m=40
